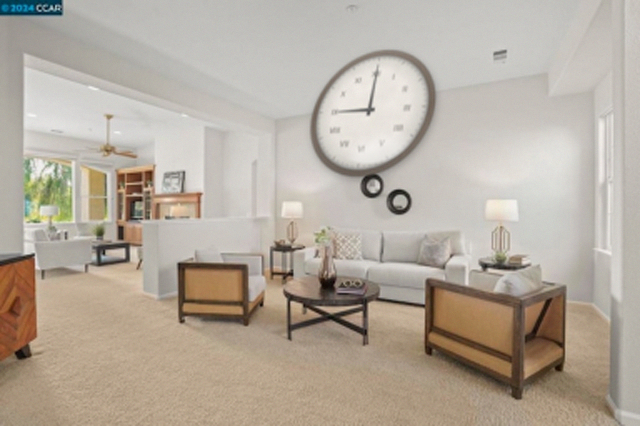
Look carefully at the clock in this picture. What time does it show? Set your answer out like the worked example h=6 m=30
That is h=9 m=0
